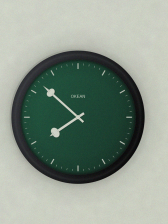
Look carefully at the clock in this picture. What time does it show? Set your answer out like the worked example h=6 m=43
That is h=7 m=52
